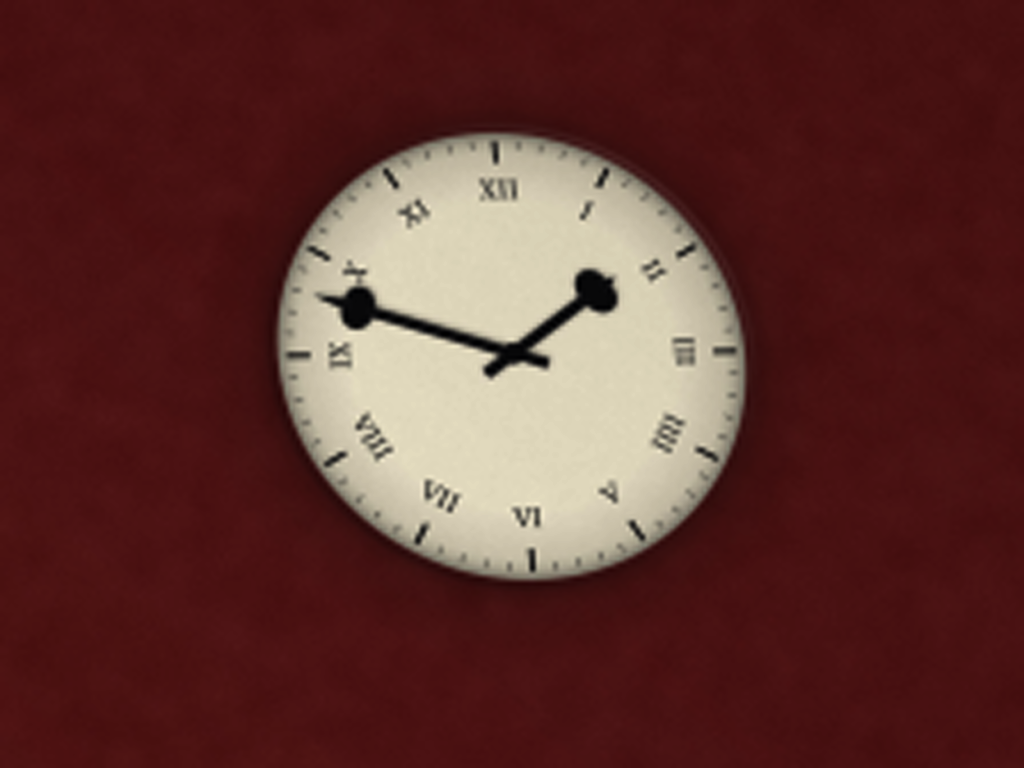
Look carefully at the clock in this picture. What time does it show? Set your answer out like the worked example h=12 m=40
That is h=1 m=48
